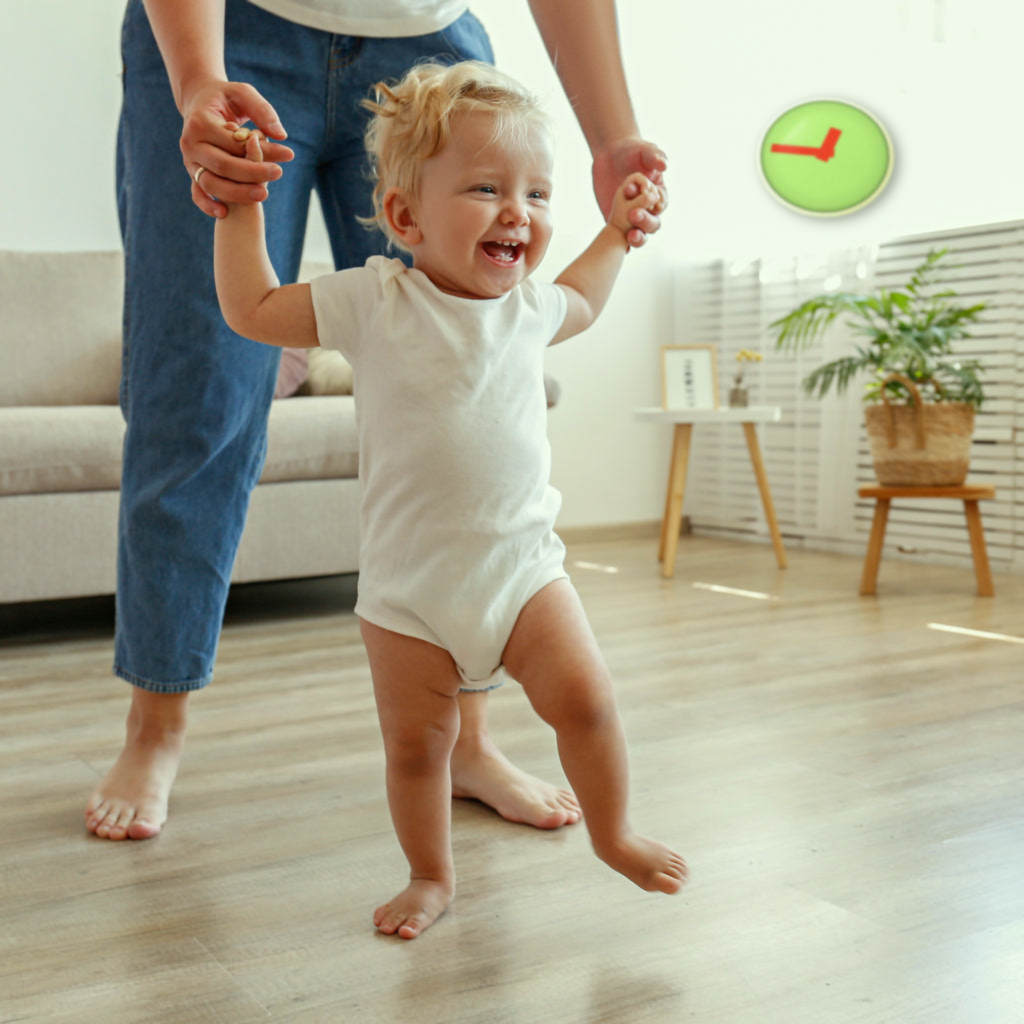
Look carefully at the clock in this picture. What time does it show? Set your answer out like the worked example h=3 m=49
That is h=12 m=46
